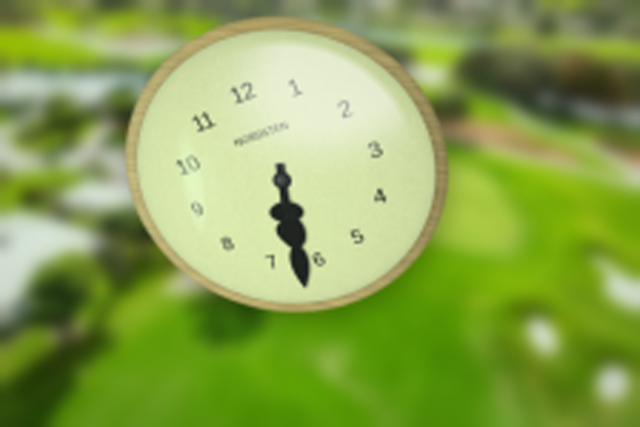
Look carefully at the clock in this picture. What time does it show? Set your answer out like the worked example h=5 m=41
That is h=6 m=32
